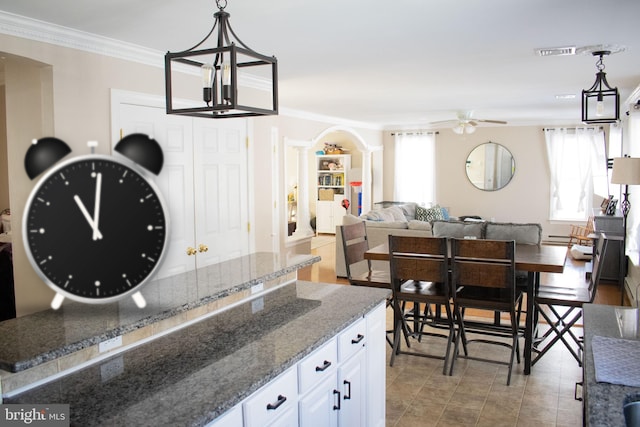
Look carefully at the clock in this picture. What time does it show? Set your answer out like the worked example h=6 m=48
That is h=11 m=1
